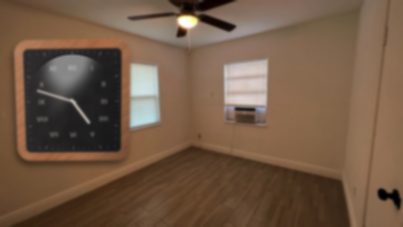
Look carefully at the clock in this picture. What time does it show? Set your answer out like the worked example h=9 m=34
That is h=4 m=48
